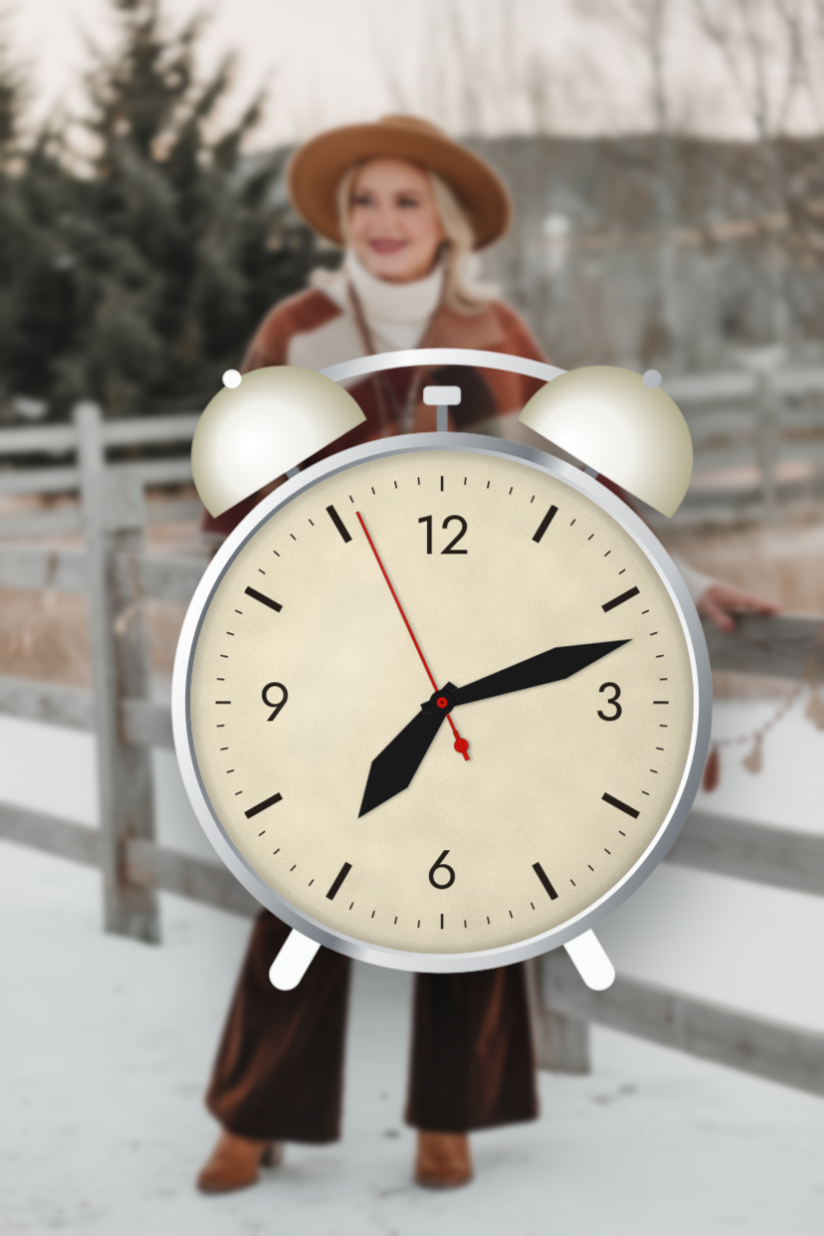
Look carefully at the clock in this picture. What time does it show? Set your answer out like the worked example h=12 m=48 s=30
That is h=7 m=11 s=56
